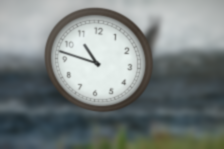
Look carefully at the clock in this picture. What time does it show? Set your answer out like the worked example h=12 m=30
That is h=10 m=47
